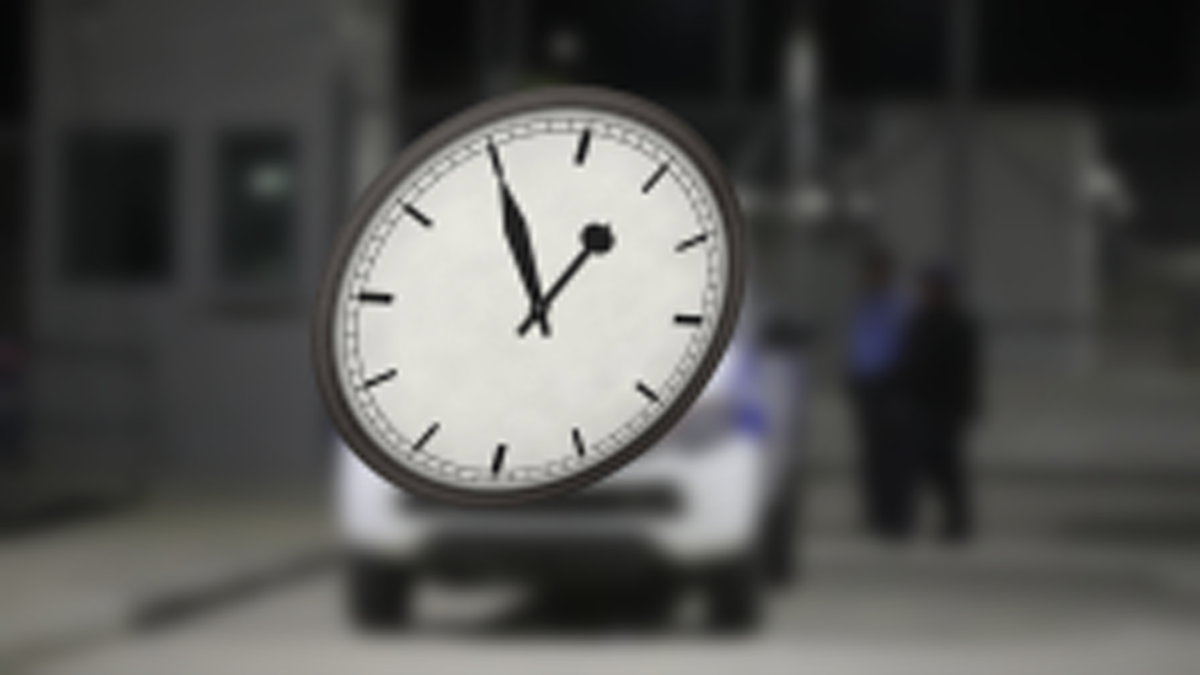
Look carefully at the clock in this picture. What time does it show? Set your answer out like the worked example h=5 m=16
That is h=12 m=55
